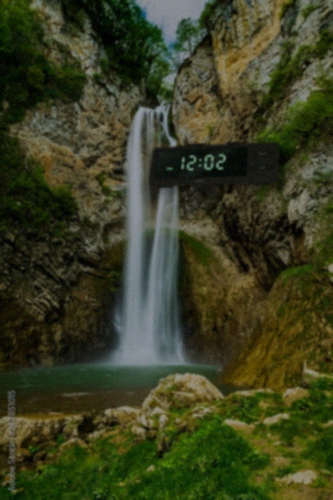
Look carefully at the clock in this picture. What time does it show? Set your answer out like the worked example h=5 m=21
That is h=12 m=2
